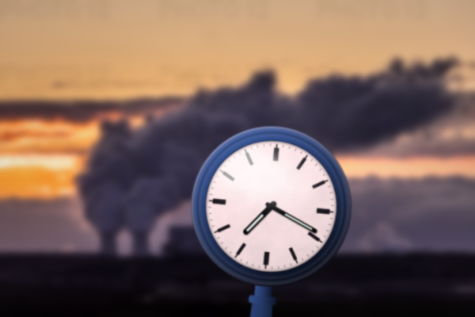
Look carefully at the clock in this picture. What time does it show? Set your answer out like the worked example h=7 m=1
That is h=7 m=19
